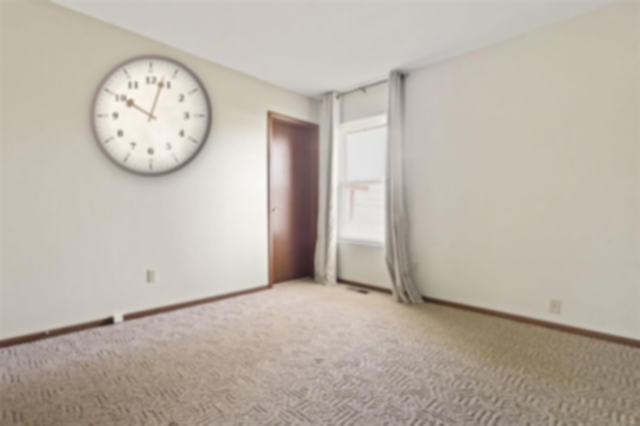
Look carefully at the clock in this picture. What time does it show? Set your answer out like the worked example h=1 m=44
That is h=10 m=3
